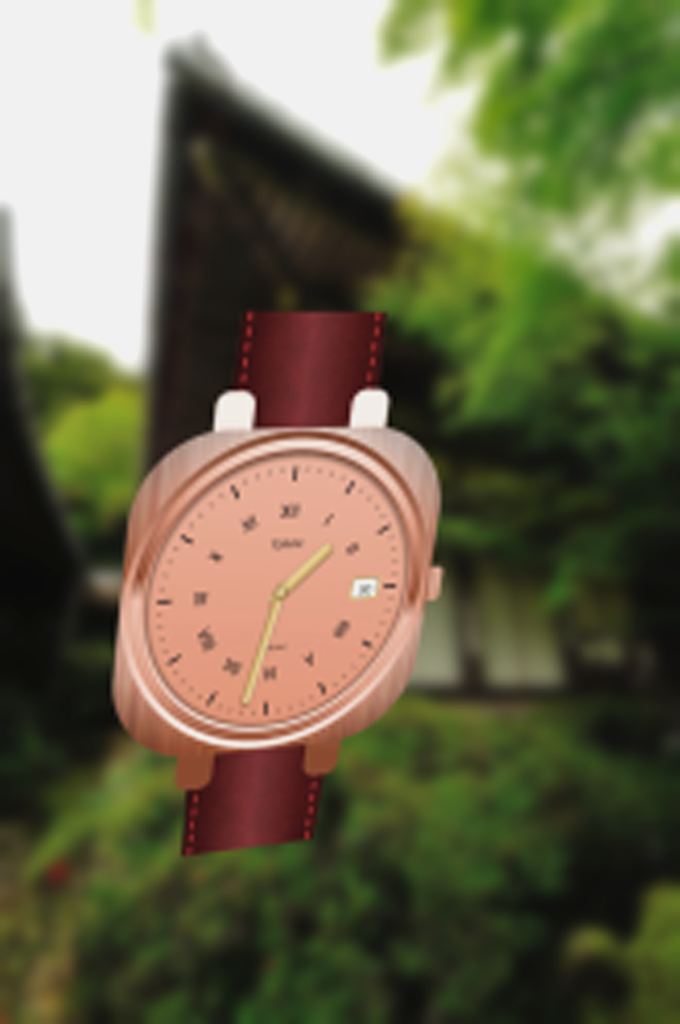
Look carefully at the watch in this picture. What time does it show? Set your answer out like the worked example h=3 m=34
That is h=1 m=32
